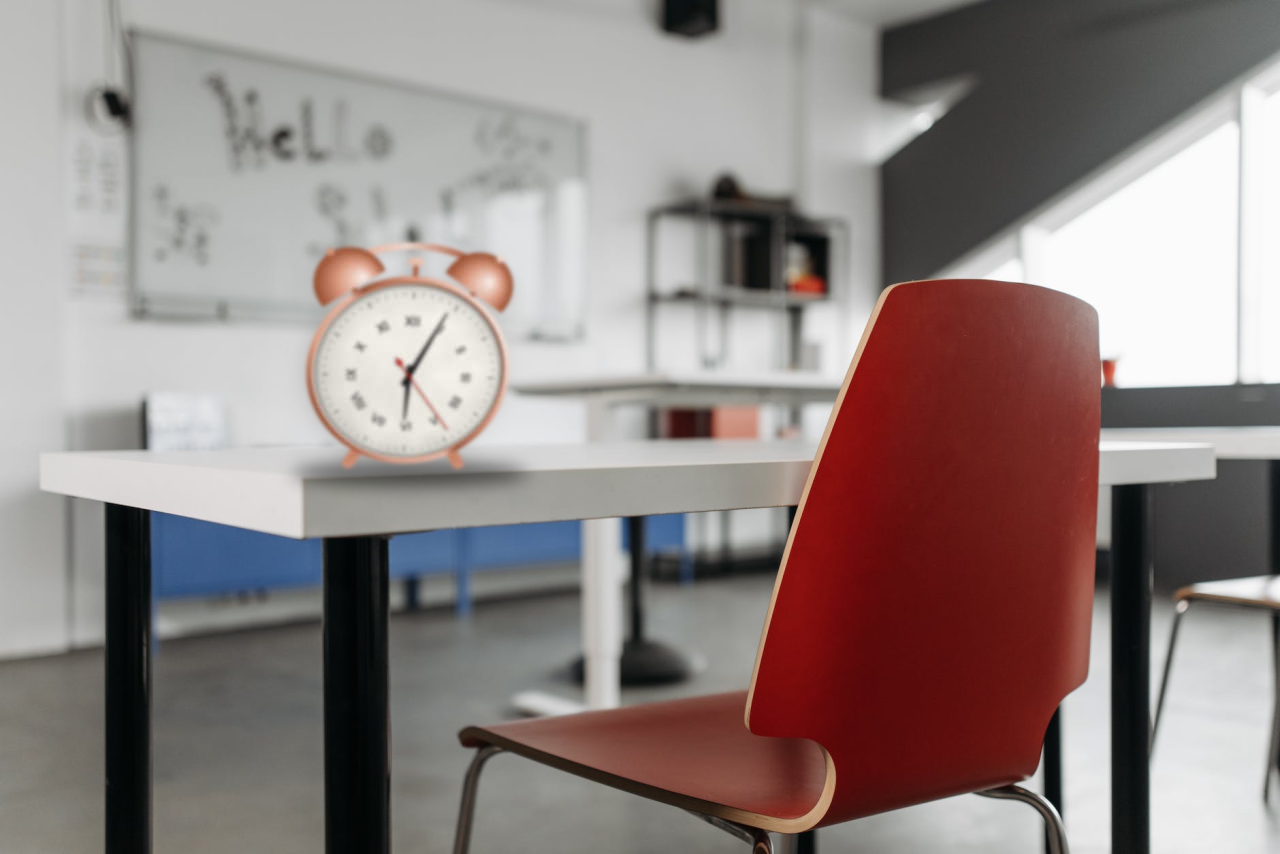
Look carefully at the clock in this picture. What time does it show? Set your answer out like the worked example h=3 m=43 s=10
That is h=6 m=4 s=24
